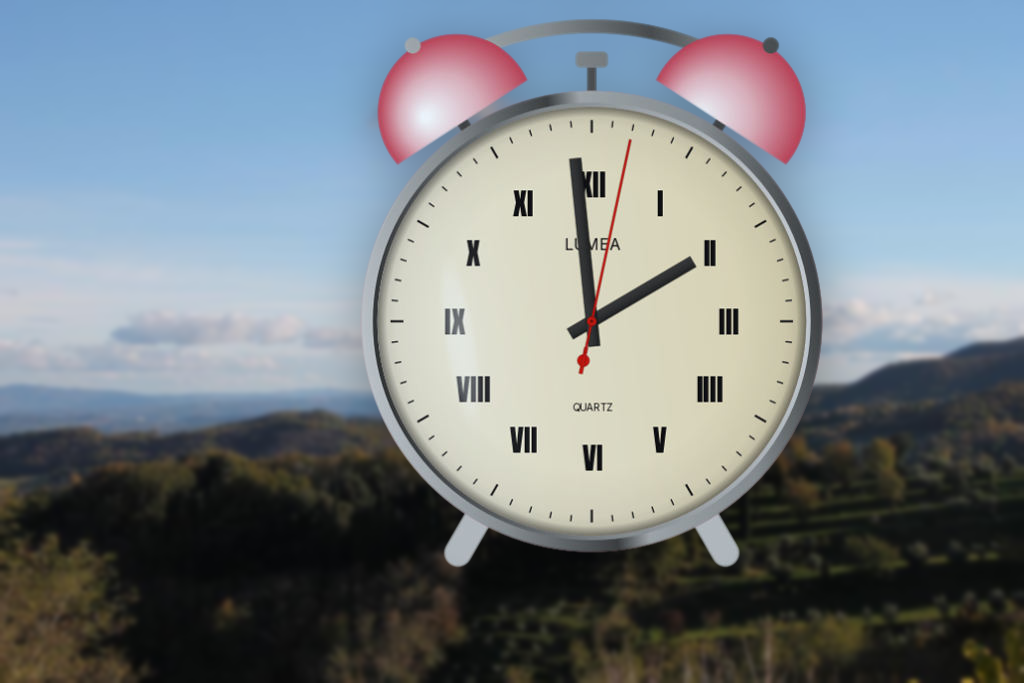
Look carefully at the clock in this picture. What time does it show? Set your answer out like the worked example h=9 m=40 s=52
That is h=1 m=59 s=2
